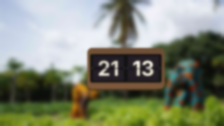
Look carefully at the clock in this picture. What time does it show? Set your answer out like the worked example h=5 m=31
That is h=21 m=13
